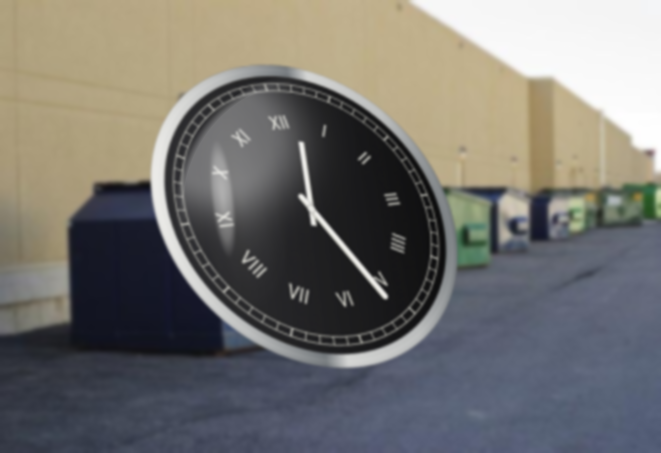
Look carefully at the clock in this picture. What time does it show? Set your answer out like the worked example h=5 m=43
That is h=12 m=26
